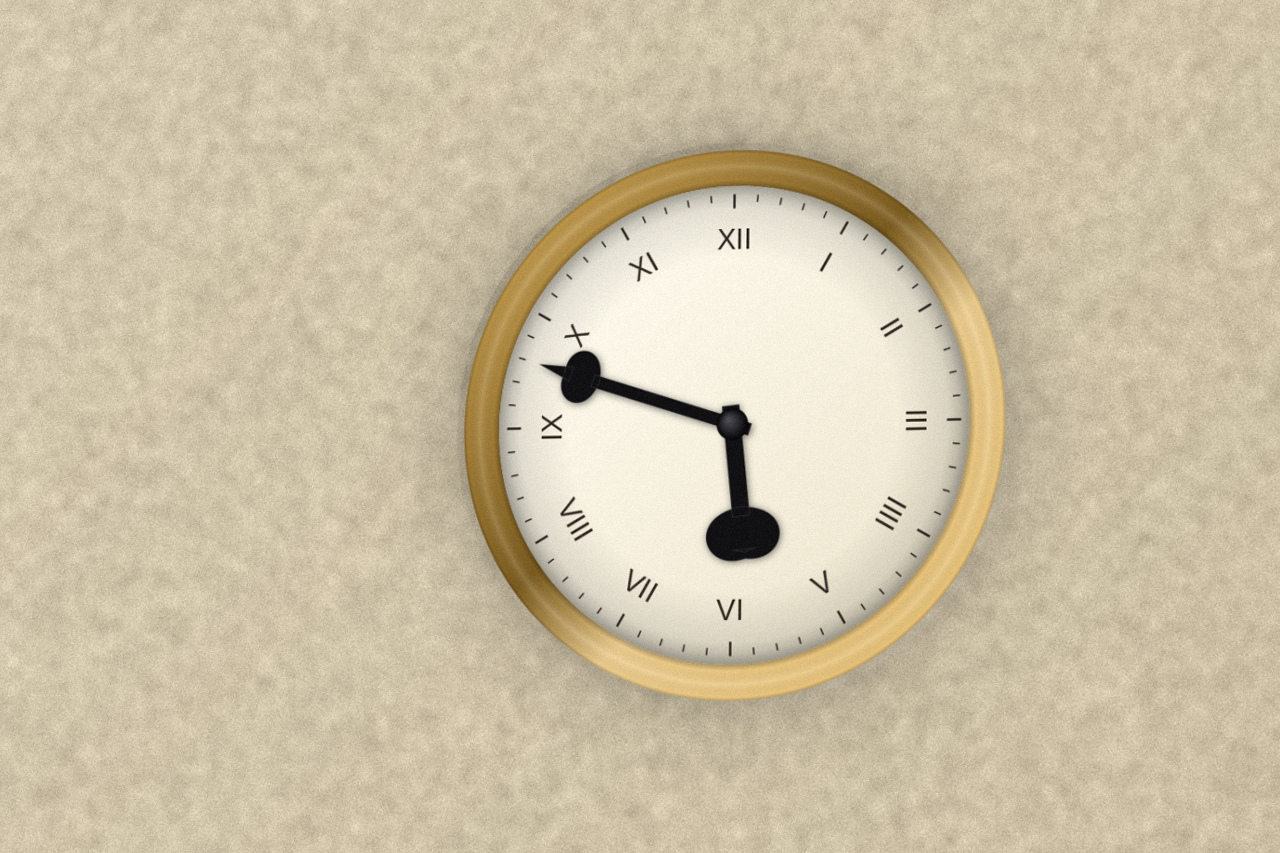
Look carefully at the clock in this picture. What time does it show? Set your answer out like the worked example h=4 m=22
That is h=5 m=48
